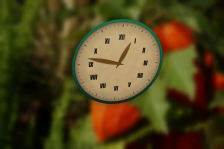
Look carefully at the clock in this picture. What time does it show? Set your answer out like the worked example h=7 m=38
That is h=12 m=47
